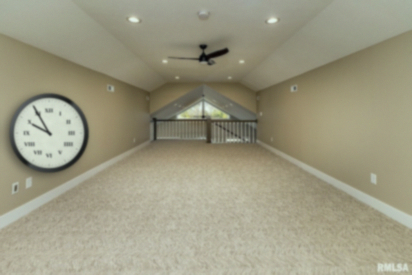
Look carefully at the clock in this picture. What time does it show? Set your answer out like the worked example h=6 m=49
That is h=9 m=55
